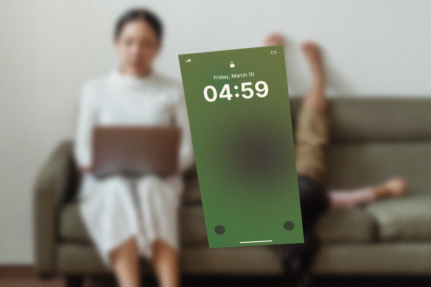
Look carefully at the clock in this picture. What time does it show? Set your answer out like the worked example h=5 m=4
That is h=4 m=59
